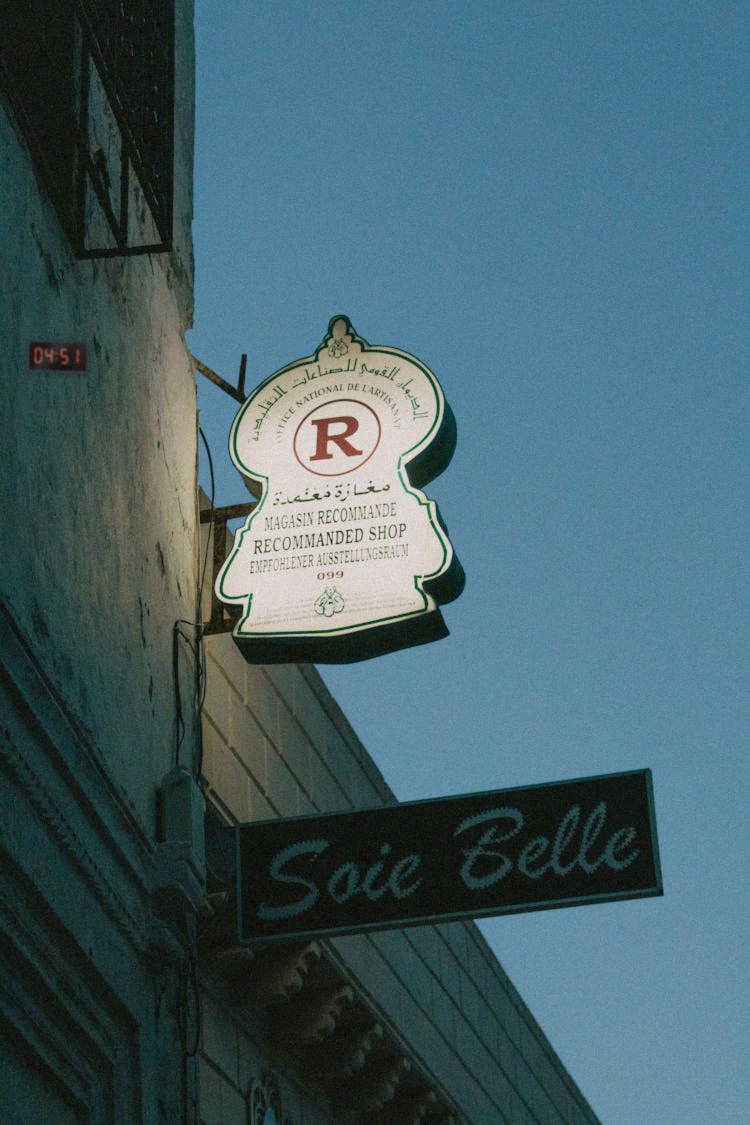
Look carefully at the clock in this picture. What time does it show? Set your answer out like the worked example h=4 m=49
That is h=4 m=51
